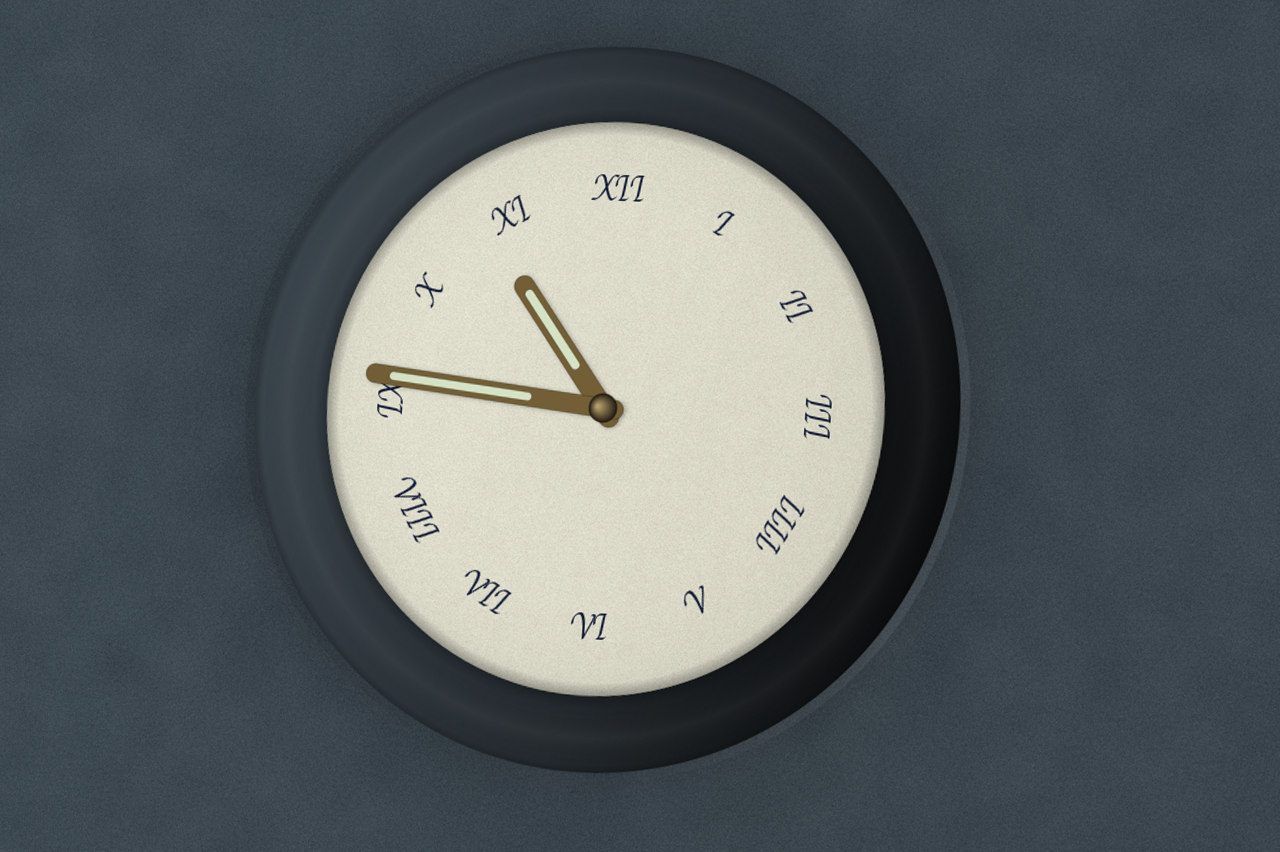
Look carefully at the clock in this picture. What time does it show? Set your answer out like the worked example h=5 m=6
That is h=10 m=46
